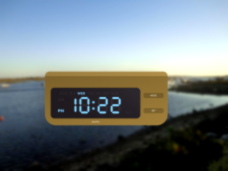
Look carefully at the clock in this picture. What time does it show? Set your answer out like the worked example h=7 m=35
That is h=10 m=22
